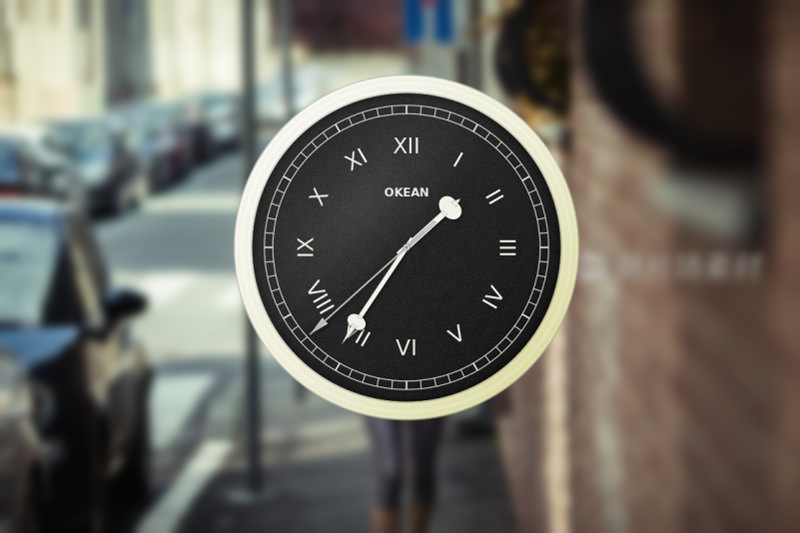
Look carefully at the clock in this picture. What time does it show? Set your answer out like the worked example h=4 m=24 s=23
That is h=1 m=35 s=38
